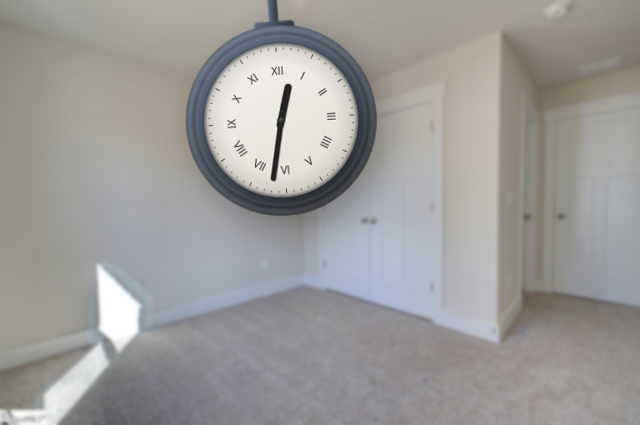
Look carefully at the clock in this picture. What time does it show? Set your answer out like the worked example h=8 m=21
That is h=12 m=32
